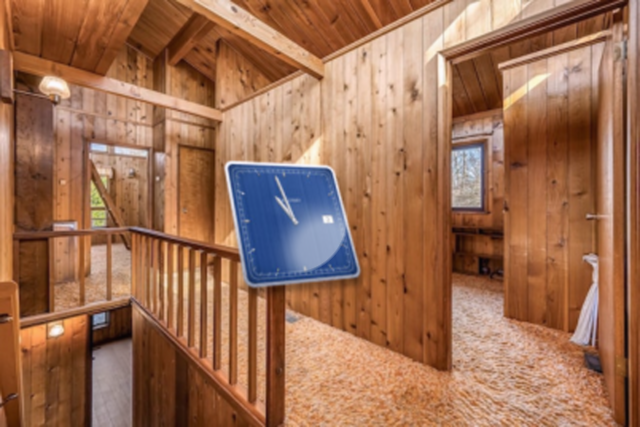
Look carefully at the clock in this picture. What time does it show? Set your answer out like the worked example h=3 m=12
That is h=10 m=58
